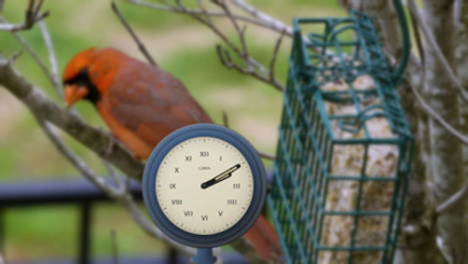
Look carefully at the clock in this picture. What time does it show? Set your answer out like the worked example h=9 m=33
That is h=2 m=10
